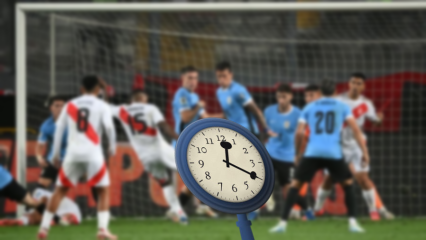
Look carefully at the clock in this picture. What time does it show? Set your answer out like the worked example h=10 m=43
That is h=12 m=20
